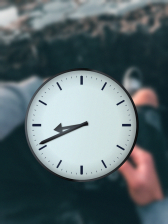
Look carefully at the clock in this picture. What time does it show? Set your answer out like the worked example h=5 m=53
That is h=8 m=41
